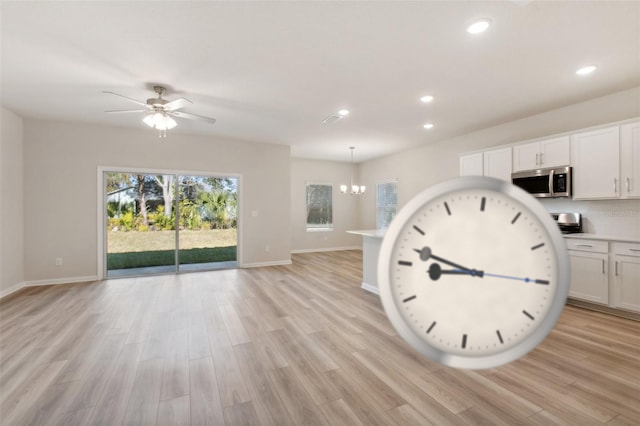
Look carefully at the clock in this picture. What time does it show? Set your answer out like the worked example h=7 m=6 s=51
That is h=8 m=47 s=15
